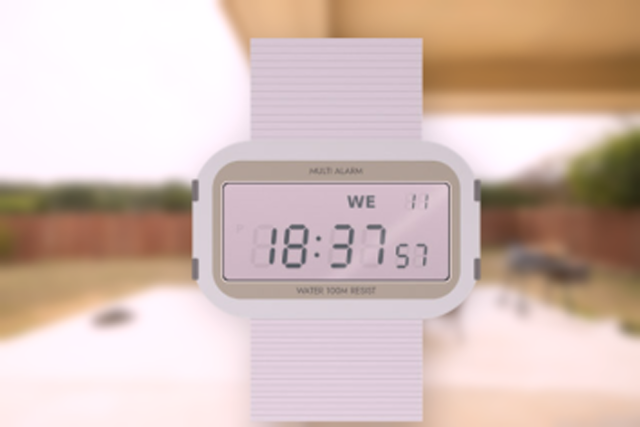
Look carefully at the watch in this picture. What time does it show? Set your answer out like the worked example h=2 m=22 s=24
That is h=18 m=37 s=57
